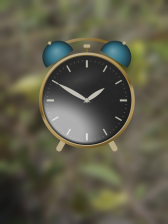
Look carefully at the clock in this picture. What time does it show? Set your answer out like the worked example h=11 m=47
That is h=1 m=50
